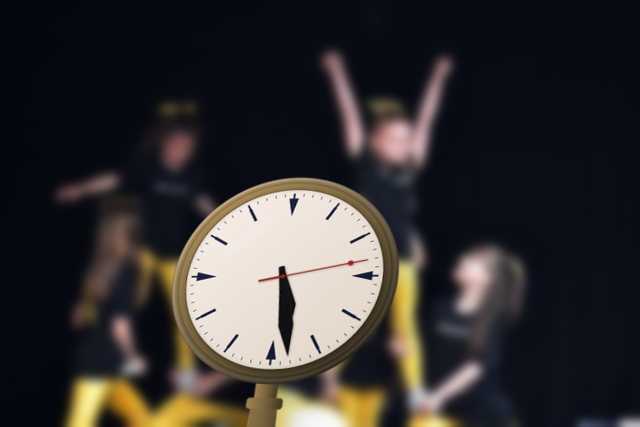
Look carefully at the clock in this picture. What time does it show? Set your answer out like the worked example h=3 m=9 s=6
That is h=5 m=28 s=13
